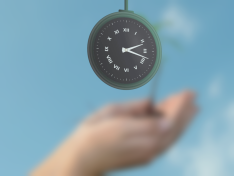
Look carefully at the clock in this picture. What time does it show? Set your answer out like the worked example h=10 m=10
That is h=2 m=18
